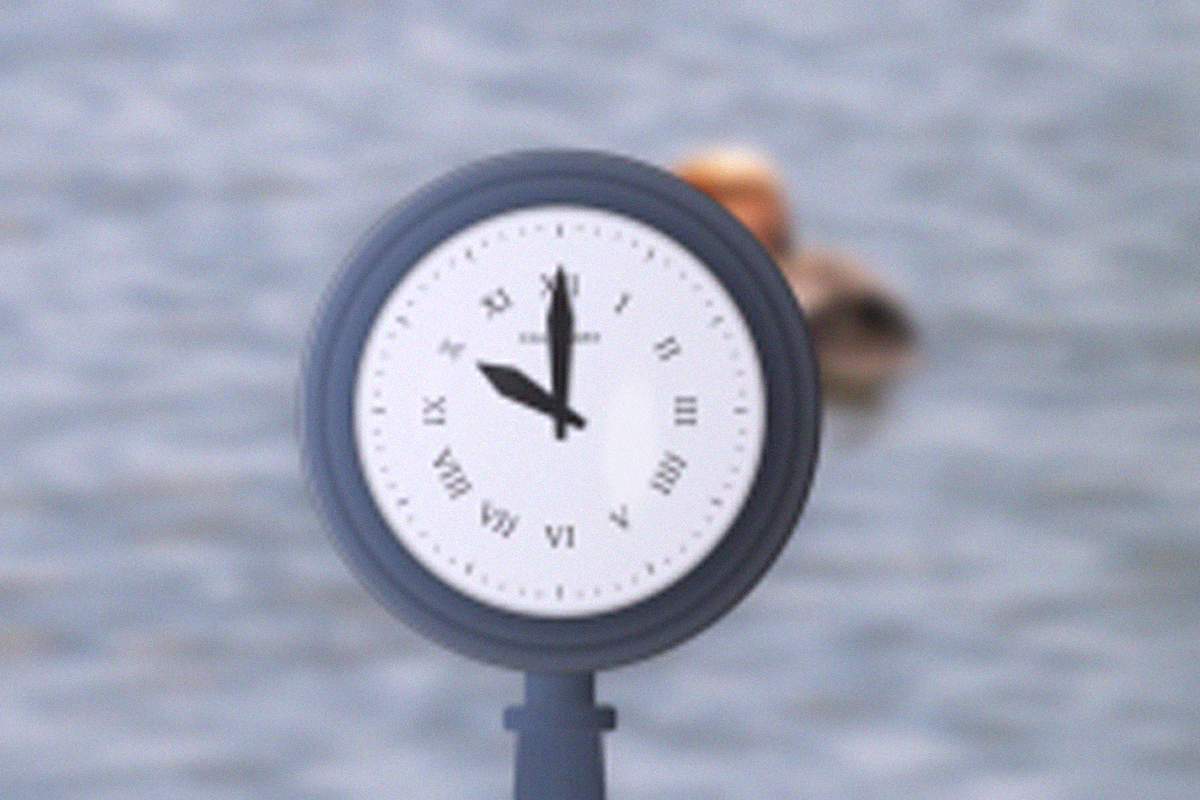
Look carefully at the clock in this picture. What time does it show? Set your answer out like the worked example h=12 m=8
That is h=10 m=0
